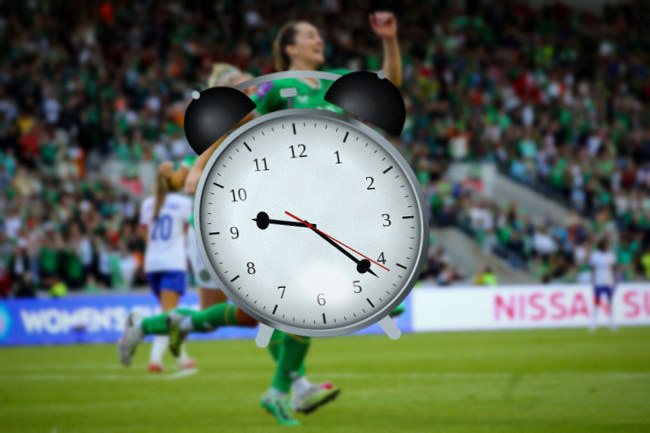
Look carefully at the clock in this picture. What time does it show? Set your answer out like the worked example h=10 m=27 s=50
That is h=9 m=22 s=21
